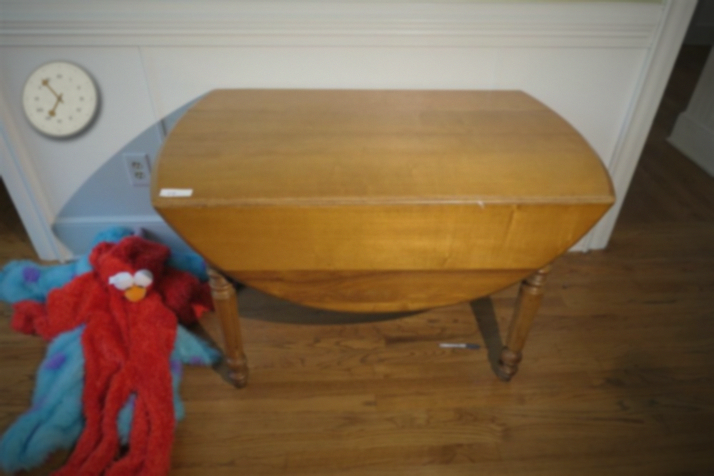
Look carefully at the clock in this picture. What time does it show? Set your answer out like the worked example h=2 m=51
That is h=6 m=53
